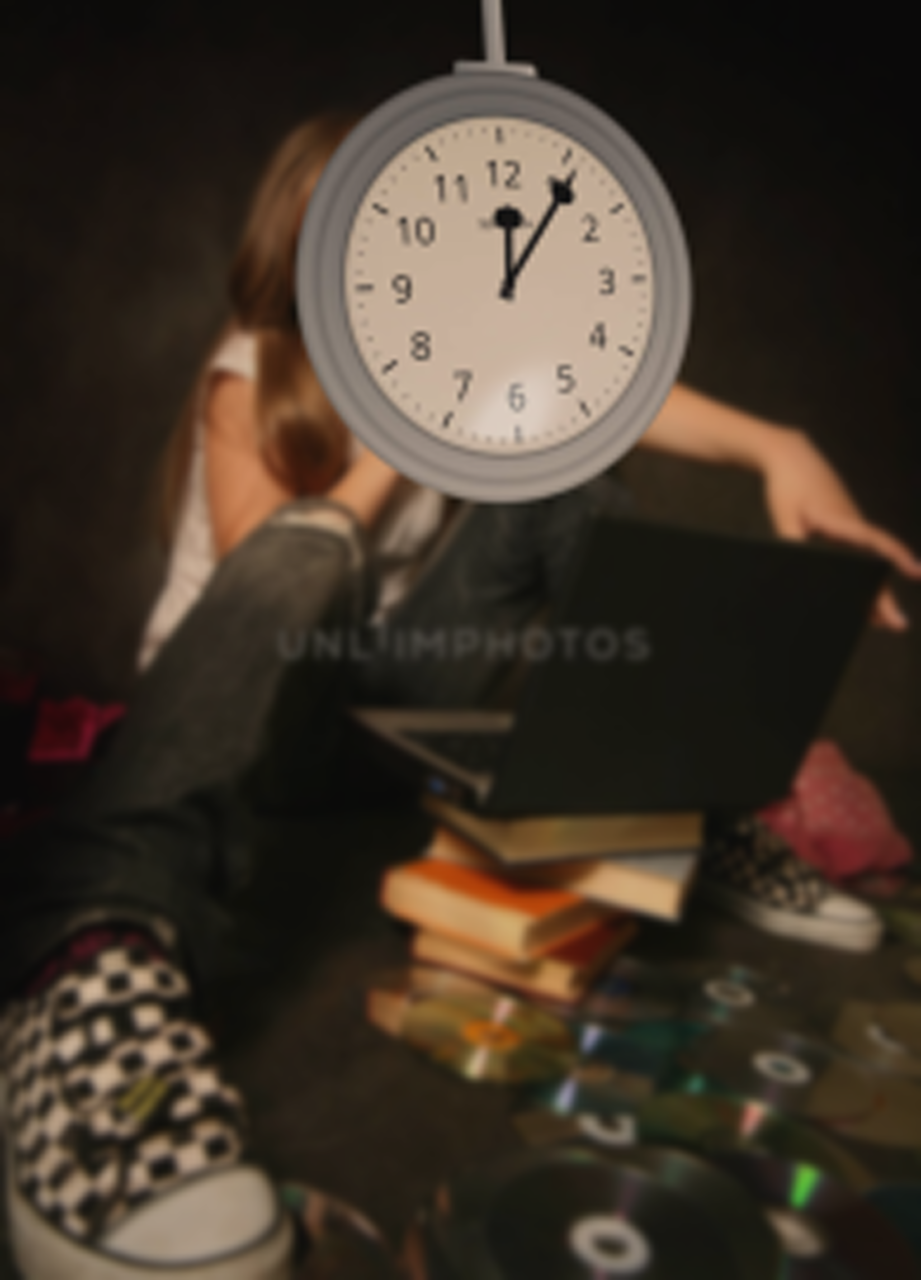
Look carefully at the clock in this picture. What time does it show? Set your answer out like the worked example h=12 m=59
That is h=12 m=6
